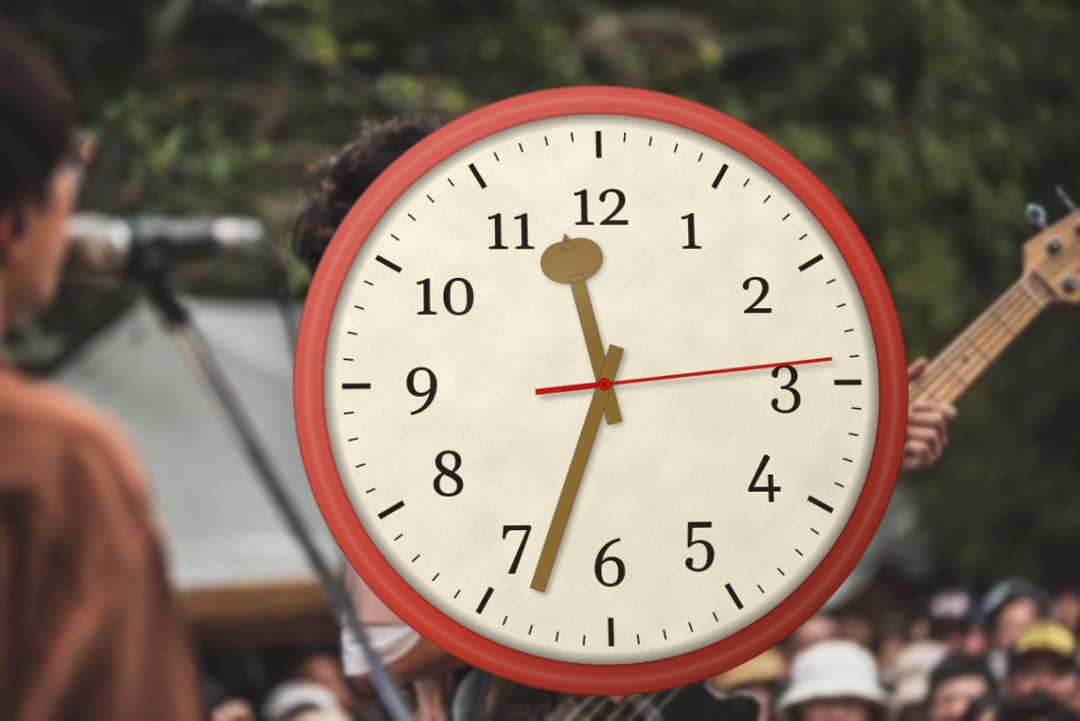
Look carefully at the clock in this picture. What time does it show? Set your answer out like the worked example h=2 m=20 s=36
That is h=11 m=33 s=14
